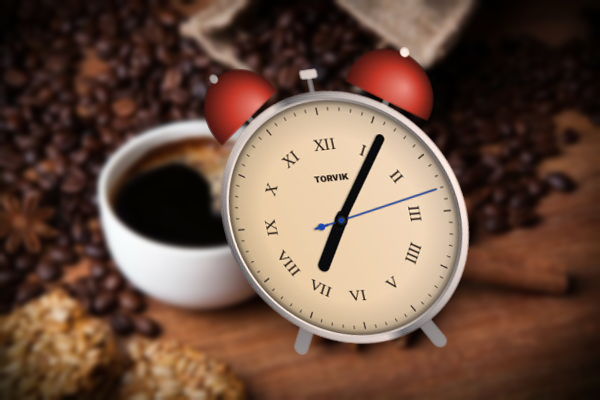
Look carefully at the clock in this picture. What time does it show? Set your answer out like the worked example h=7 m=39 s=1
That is h=7 m=6 s=13
